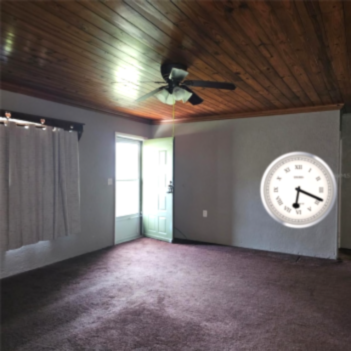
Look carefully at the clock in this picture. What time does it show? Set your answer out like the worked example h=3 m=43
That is h=6 m=19
